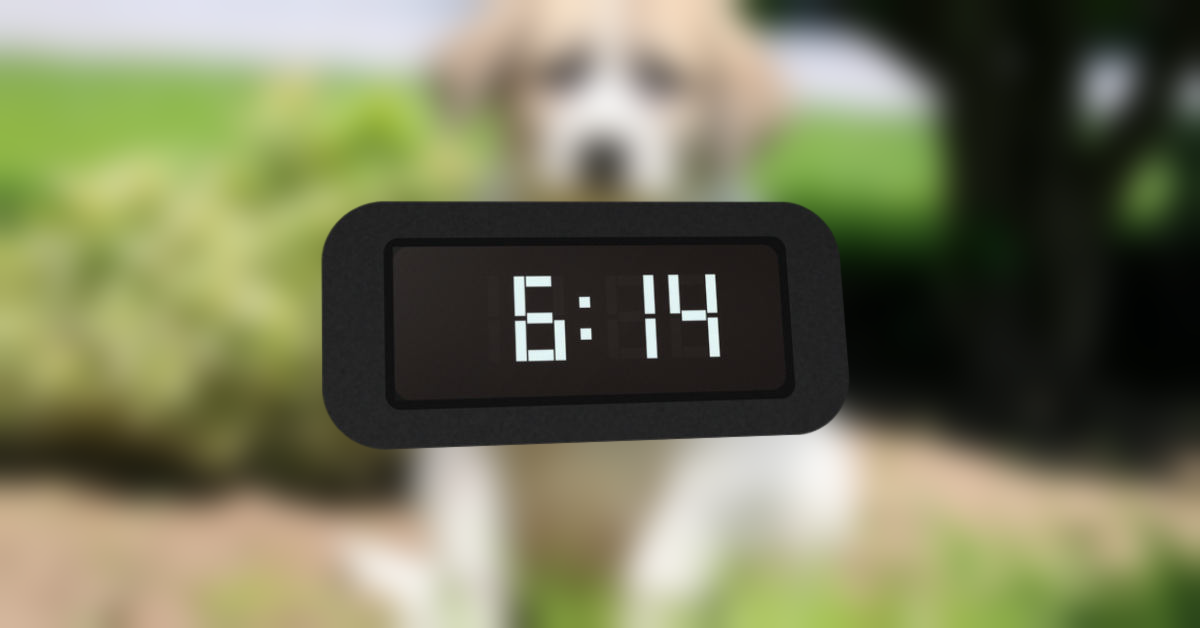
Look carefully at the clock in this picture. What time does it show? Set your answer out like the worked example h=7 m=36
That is h=6 m=14
